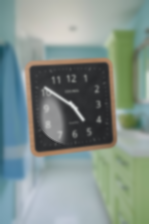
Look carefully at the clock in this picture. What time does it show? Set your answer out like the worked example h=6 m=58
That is h=4 m=51
